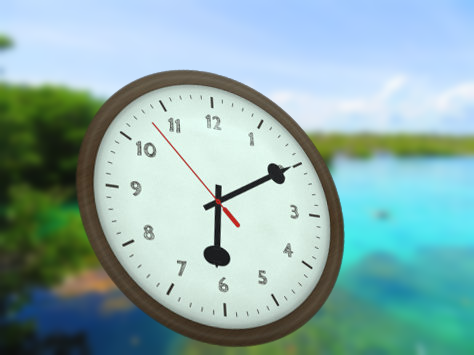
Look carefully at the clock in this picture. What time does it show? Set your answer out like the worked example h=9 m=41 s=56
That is h=6 m=9 s=53
